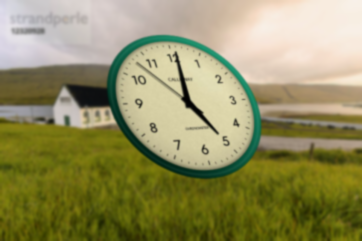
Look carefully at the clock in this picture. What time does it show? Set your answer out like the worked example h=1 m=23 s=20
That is h=5 m=0 s=53
